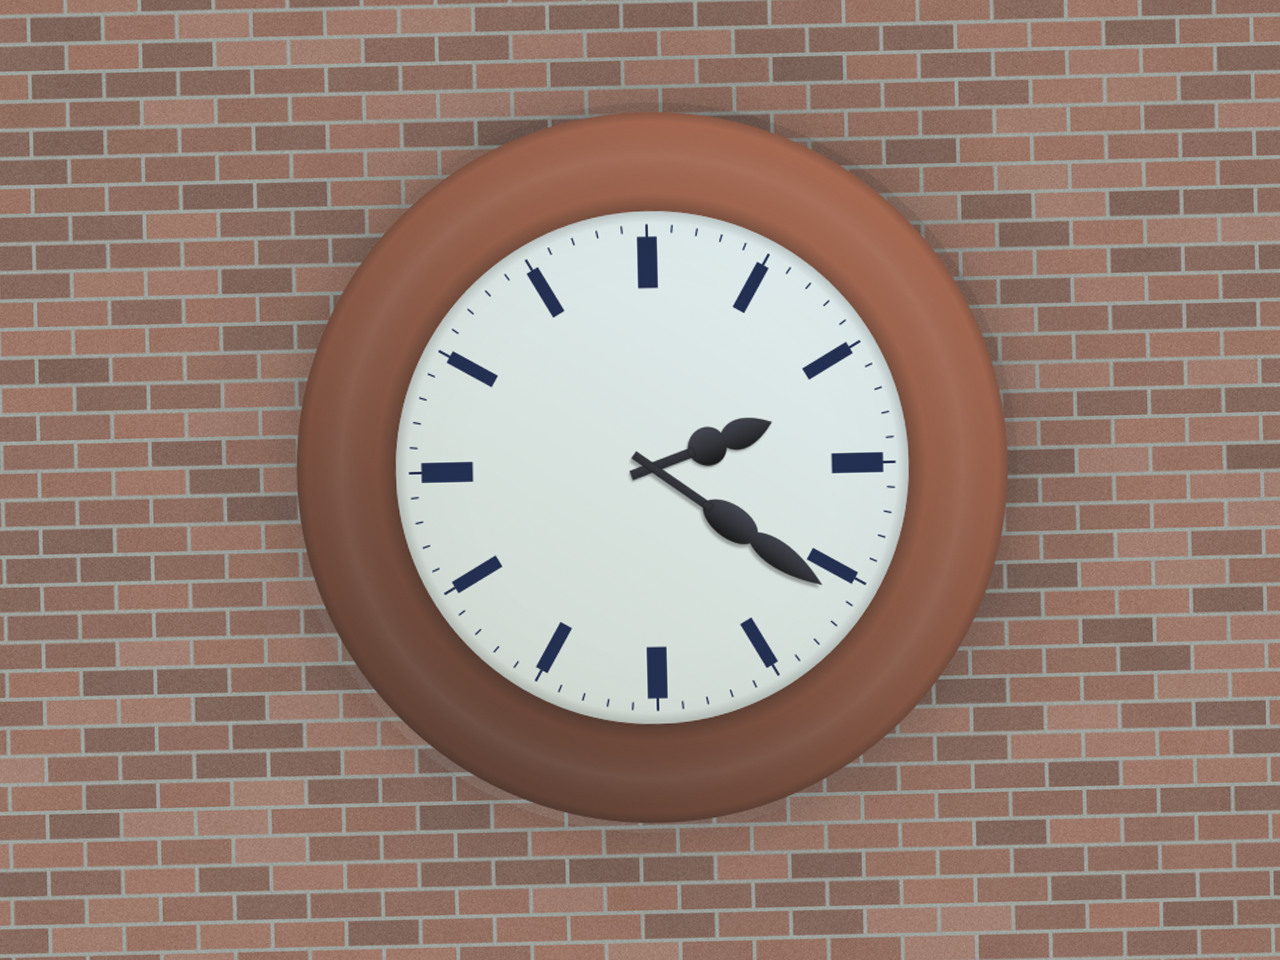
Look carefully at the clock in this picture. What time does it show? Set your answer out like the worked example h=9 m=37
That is h=2 m=21
